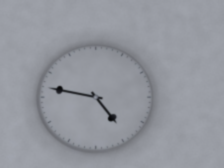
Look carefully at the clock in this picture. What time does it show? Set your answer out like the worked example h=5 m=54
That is h=4 m=47
